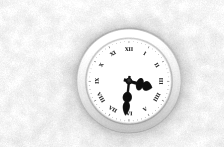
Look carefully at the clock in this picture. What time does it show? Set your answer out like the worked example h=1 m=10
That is h=3 m=31
